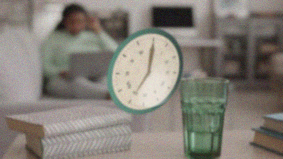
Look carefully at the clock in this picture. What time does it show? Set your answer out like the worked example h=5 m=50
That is h=7 m=0
